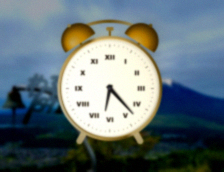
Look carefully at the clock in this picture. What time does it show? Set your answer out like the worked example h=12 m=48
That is h=6 m=23
